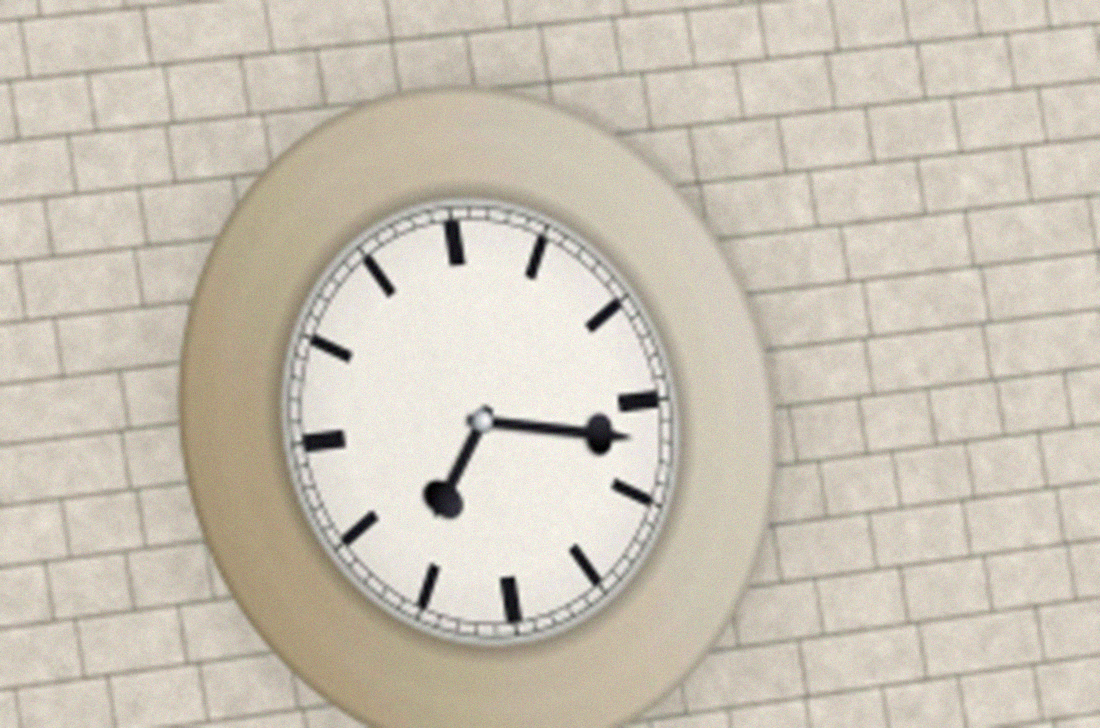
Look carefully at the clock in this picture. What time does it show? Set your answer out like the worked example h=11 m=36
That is h=7 m=17
